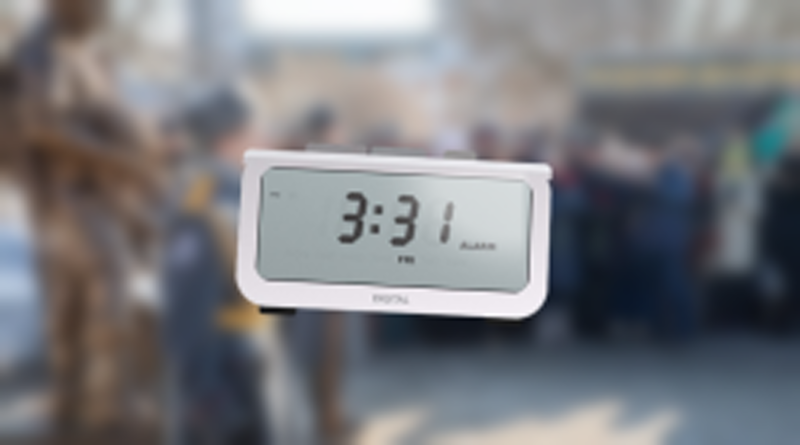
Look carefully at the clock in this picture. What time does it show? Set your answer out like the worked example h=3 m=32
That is h=3 m=31
